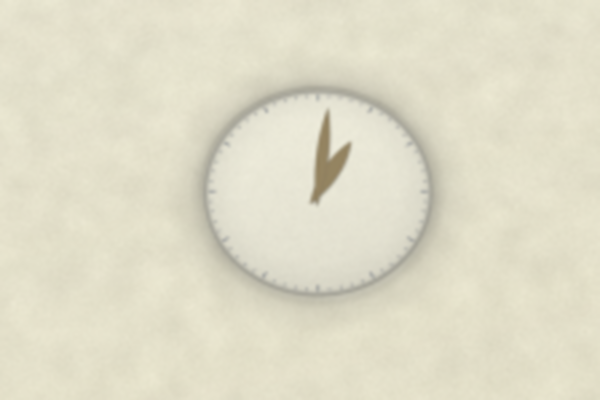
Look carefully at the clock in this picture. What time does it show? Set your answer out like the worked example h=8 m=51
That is h=1 m=1
